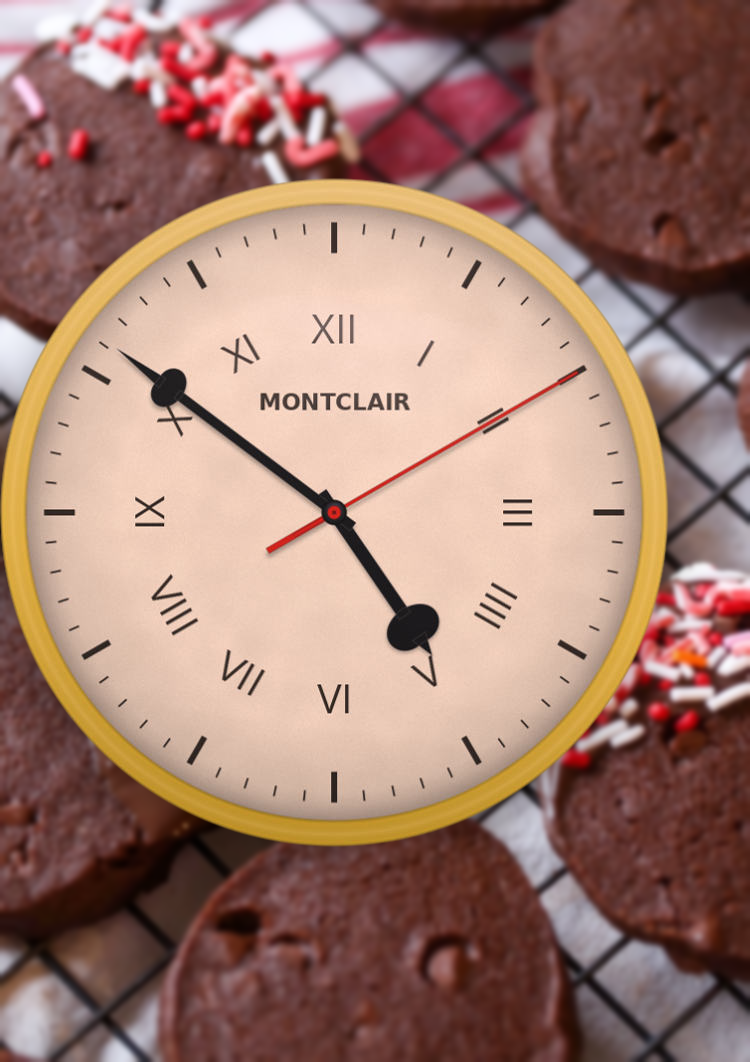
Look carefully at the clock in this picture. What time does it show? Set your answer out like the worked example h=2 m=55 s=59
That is h=4 m=51 s=10
